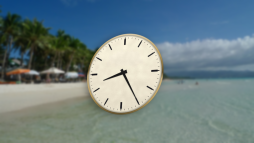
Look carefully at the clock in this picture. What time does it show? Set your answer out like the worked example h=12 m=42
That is h=8 m=25
